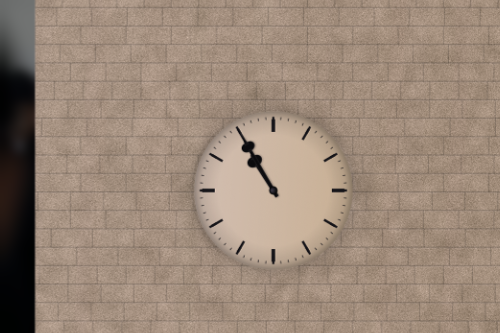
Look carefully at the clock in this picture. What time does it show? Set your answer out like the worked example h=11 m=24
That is h=10 m=55
